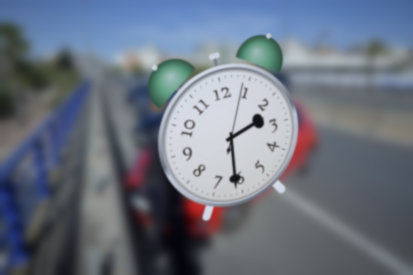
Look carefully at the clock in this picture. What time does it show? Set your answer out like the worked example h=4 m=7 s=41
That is h=2 m=31 s=4
